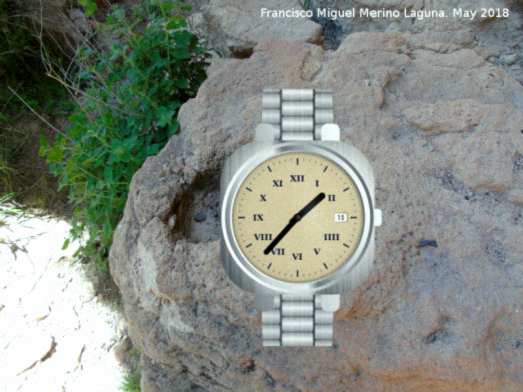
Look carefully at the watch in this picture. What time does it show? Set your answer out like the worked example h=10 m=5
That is h=1 m=37
